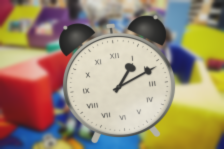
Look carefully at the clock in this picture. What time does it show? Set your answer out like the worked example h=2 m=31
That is h=1 m=11
